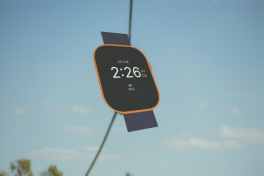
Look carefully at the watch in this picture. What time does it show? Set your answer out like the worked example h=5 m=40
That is h=2 m=26
